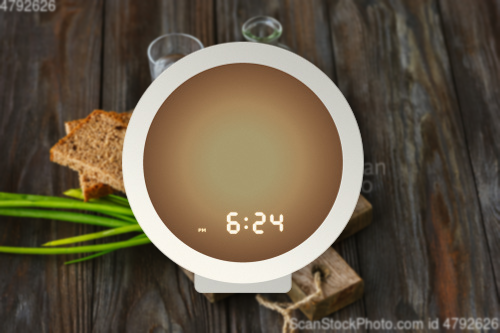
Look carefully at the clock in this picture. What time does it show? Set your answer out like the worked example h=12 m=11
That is h=6 m=24
